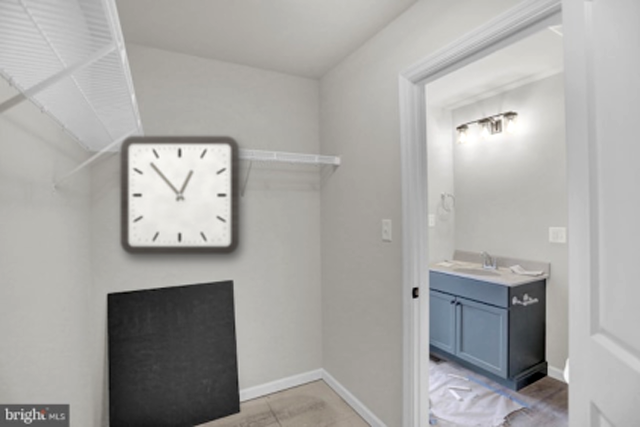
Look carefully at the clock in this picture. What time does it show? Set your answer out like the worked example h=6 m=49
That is h=12 m=53
